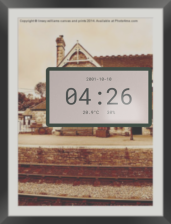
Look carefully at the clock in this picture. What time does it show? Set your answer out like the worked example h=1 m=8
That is h=4 m=26
